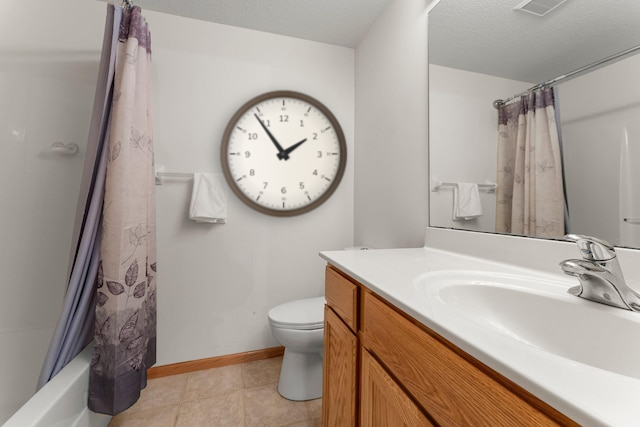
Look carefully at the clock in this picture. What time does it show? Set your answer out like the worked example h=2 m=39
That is h=1 m=54
